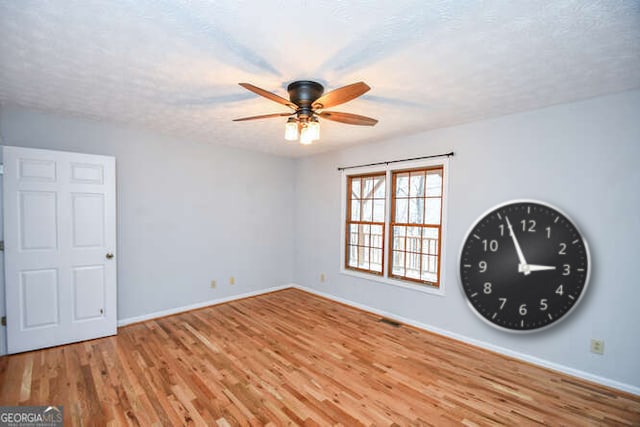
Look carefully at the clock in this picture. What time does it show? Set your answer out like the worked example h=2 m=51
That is h=2 m=56
